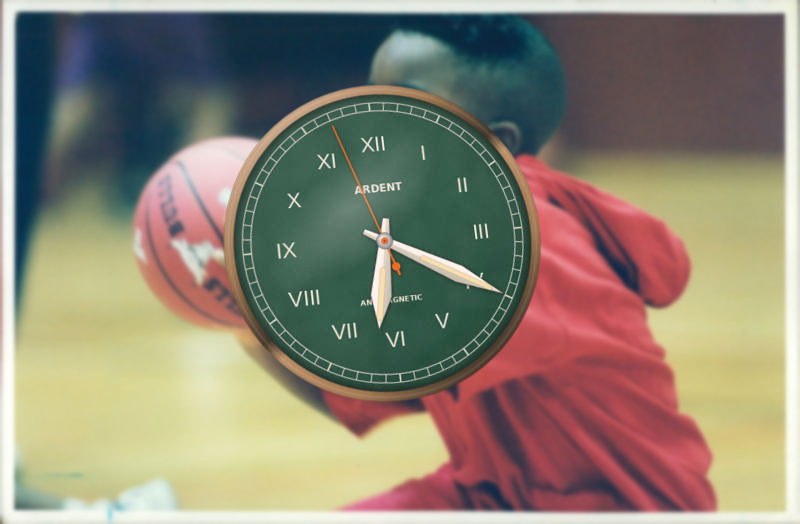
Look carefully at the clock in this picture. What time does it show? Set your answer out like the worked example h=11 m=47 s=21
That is h=6 m=19 s=57
